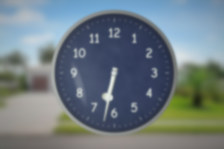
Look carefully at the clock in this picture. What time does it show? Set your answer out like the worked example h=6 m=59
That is h=6 m=32
